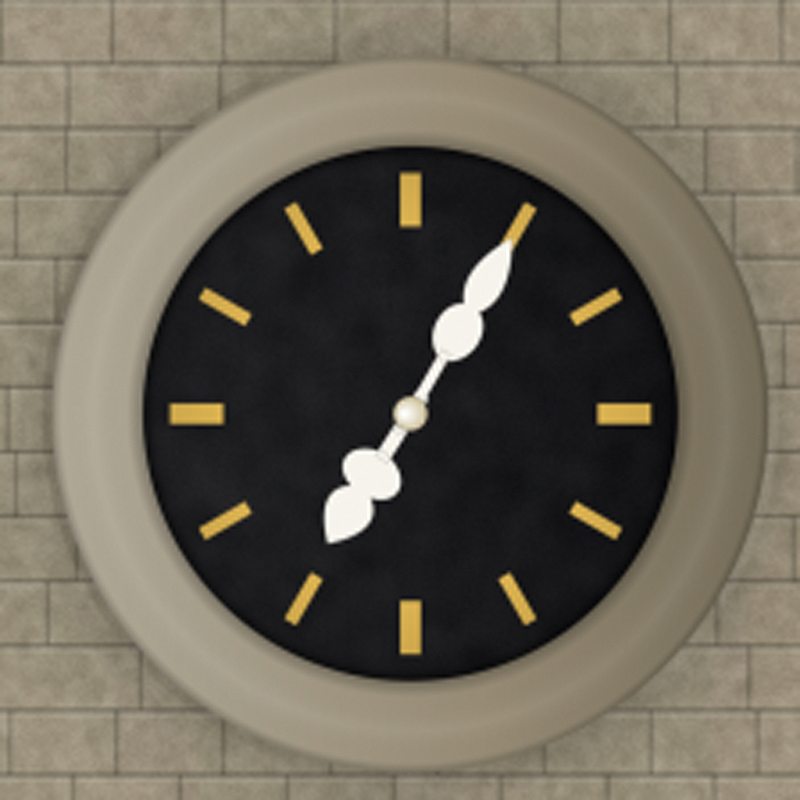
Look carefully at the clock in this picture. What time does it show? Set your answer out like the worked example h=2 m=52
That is h=7 m=5
